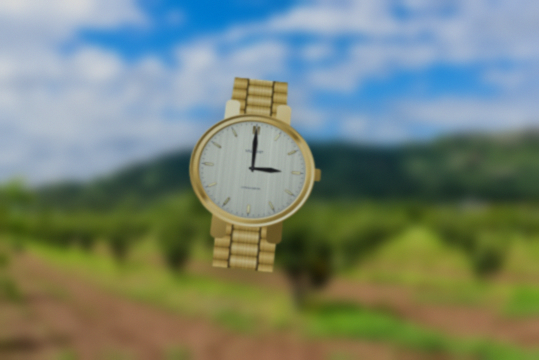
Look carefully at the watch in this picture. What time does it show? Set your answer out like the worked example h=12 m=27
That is h=3 m=0
